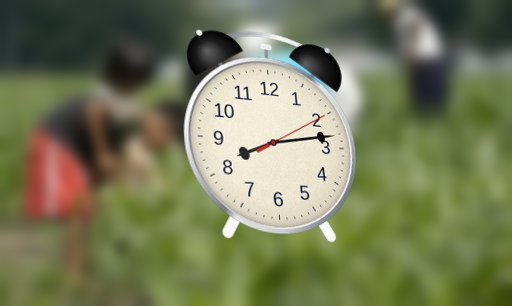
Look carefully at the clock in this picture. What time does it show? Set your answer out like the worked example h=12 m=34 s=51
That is h=8 m=13 s=10
